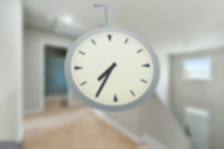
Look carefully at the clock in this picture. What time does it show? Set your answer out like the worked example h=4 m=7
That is h=7 m=35
